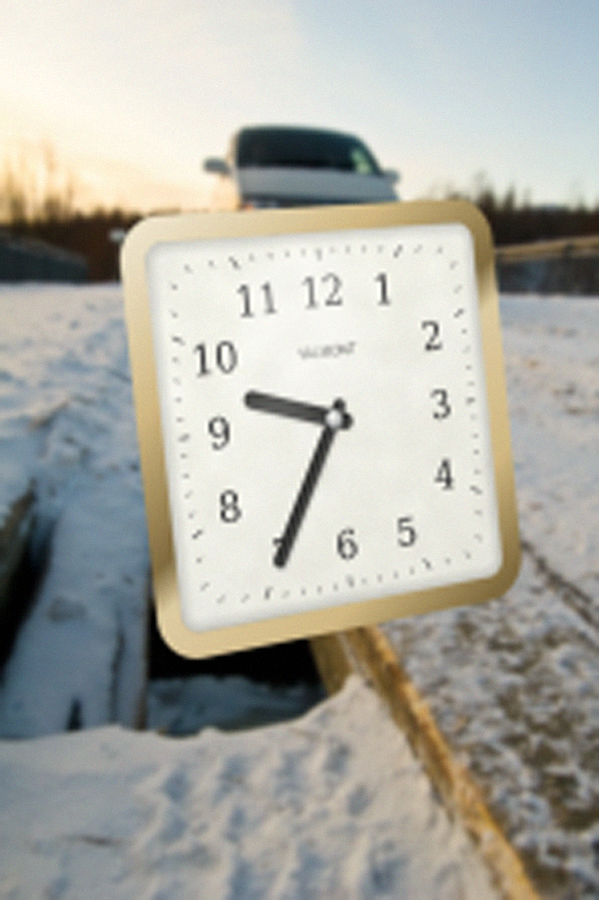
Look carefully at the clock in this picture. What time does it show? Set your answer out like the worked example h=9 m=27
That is h=9 m=35
